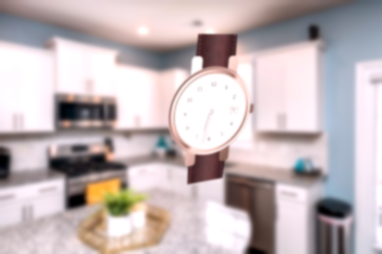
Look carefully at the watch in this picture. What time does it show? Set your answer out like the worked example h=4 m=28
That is h=6 m=32
